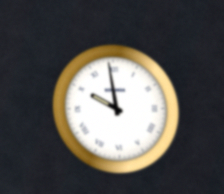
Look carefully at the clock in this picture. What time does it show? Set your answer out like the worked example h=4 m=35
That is h=9 m=59
